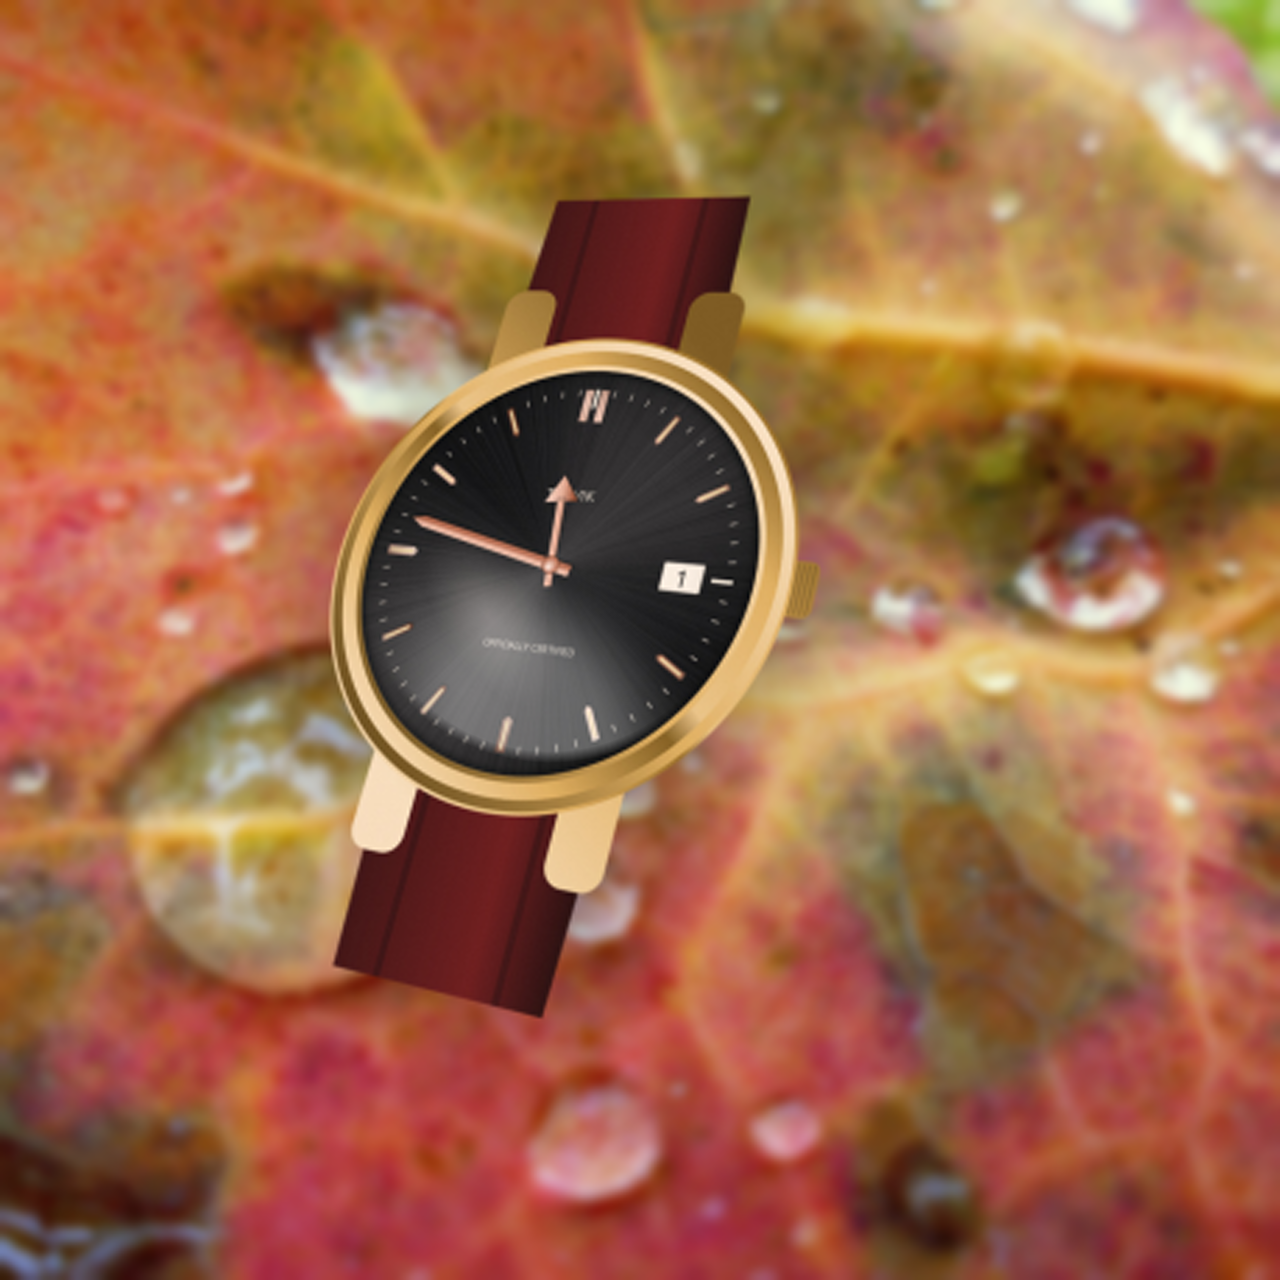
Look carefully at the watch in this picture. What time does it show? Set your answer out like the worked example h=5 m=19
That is h=11 m=47
